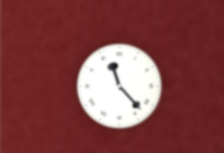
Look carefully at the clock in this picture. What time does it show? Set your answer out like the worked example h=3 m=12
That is h=11 m=23
